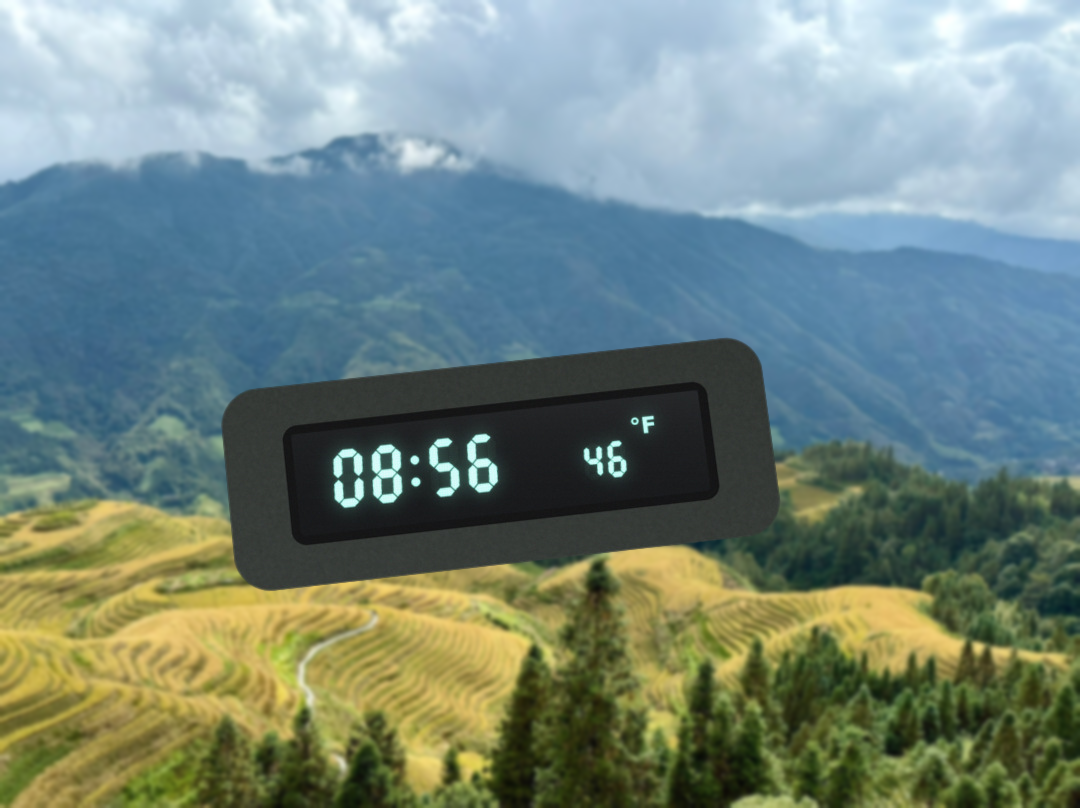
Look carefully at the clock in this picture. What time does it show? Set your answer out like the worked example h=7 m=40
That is h=8 m=56
